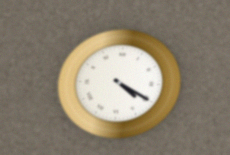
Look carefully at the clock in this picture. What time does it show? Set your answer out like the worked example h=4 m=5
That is h=4 m=20
